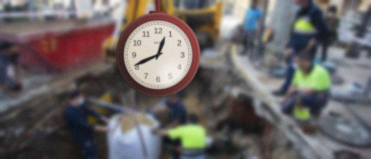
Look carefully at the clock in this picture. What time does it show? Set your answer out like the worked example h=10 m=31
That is h=12 m=41
